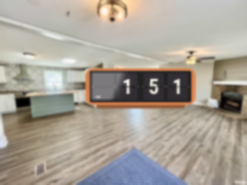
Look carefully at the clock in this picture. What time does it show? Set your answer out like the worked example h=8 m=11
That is h=1 m=51
